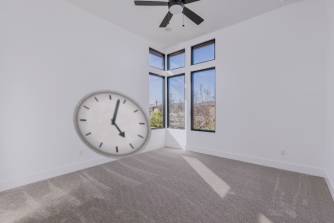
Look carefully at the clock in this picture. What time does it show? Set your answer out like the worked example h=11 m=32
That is h=5 m=3
